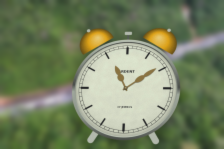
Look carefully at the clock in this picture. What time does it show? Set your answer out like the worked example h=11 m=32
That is h=11 m=9
